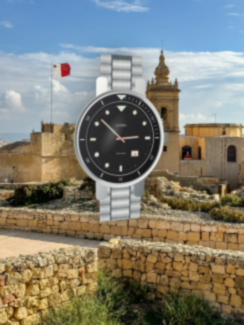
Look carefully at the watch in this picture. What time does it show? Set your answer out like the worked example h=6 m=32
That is h=2 m=52
